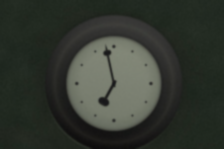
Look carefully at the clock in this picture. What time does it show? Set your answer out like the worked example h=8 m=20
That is h=6 m=58
